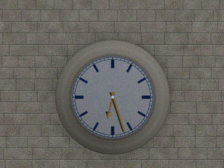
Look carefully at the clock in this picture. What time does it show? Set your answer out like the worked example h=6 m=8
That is h=6 m=27
